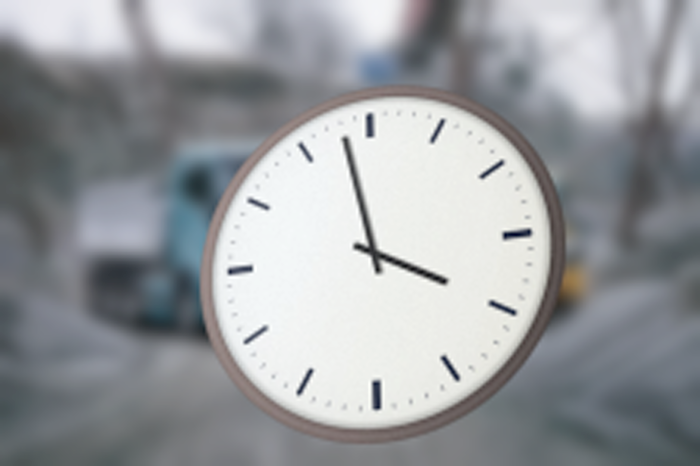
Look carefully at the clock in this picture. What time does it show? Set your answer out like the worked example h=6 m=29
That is h=3 m=58
